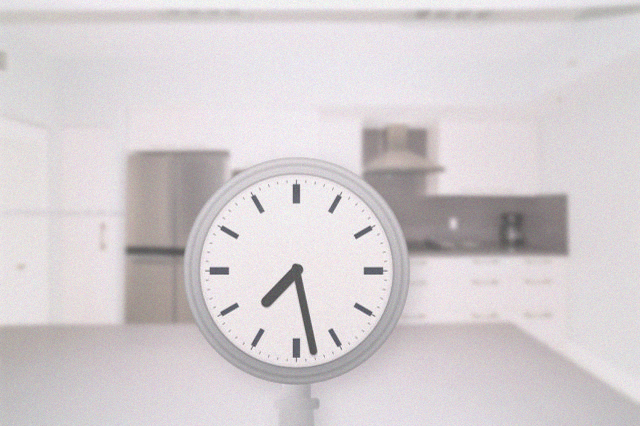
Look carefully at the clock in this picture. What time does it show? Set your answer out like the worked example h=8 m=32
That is h=7 m=28
